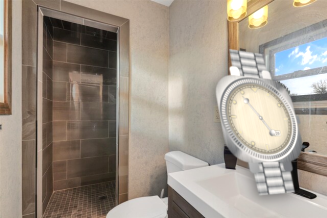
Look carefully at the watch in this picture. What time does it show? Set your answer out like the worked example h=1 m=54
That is h=4 m=54
